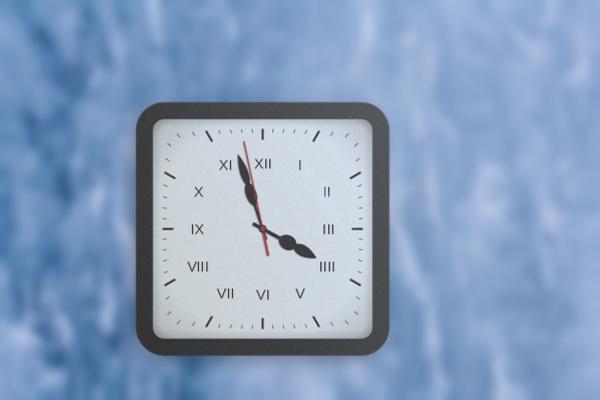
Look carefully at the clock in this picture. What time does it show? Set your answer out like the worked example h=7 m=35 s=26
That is h=3 m=56 s=58
